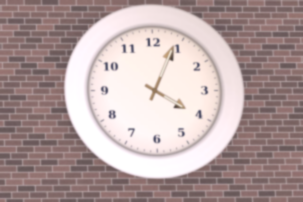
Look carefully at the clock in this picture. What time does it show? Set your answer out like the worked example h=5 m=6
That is h=4 m=4
